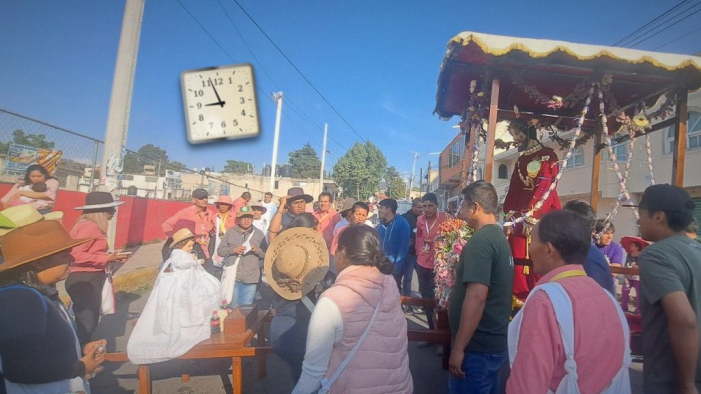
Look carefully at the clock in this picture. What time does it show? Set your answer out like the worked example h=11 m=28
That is h=8 m=57
